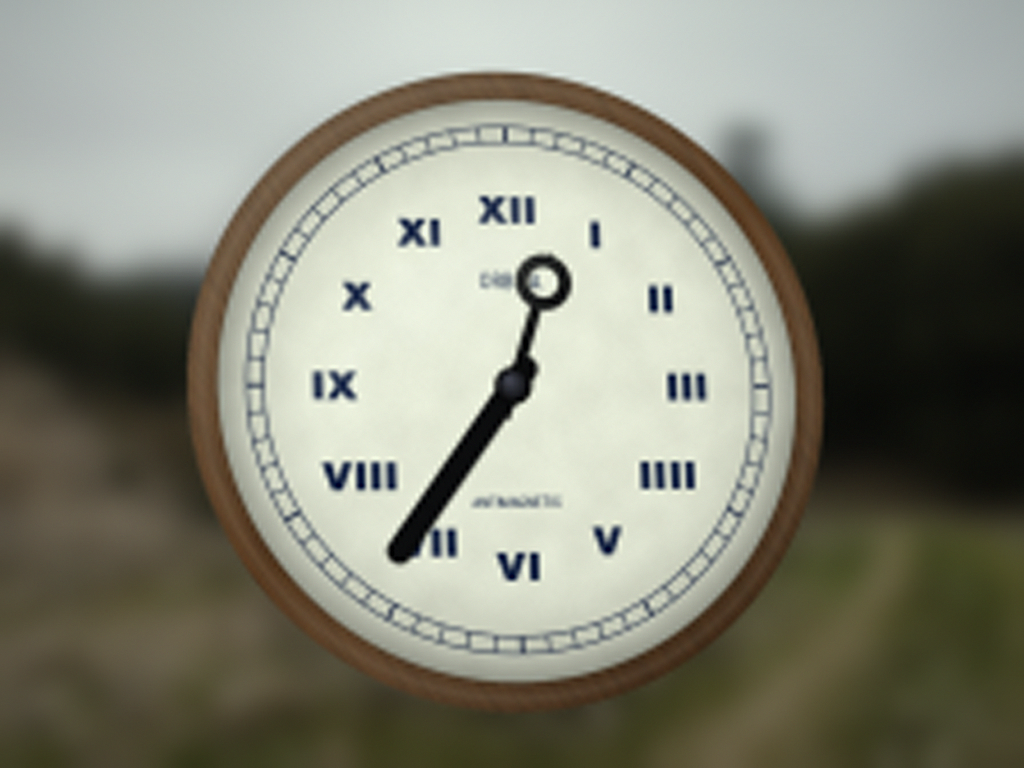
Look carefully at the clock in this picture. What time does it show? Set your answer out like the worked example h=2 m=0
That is h=12 m=36
